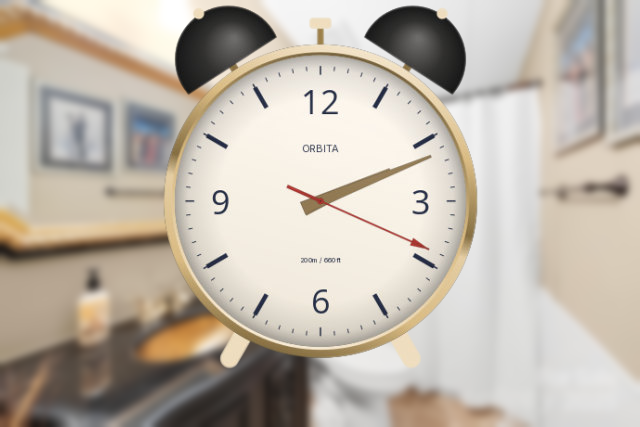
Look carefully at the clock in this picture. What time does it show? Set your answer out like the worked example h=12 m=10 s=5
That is h=2 m=11 s=19
